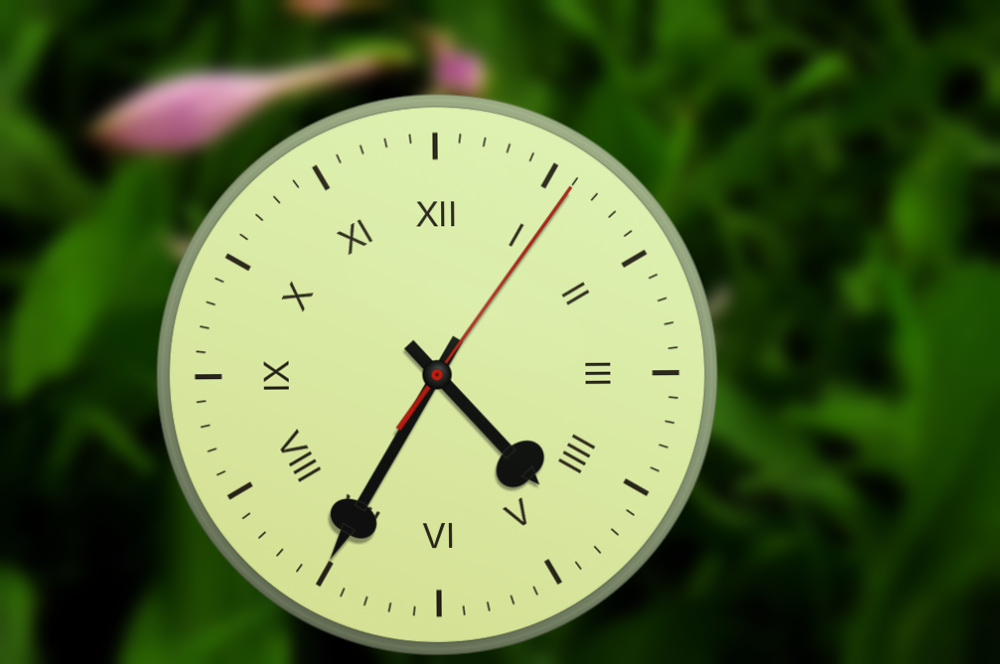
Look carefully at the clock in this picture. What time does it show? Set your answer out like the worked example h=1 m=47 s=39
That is h=4 m=35 s=6
